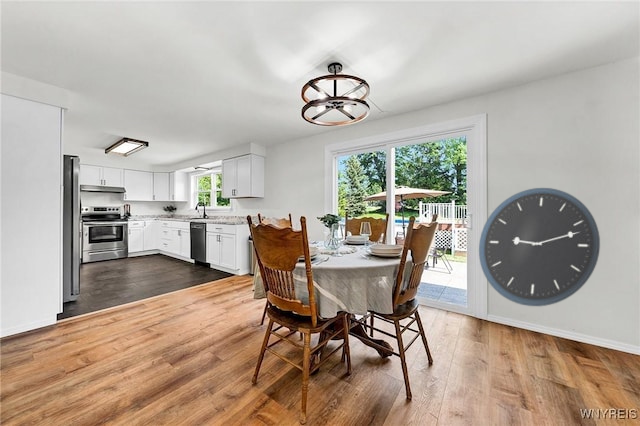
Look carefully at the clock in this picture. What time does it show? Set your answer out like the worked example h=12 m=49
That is h=9 m=12
